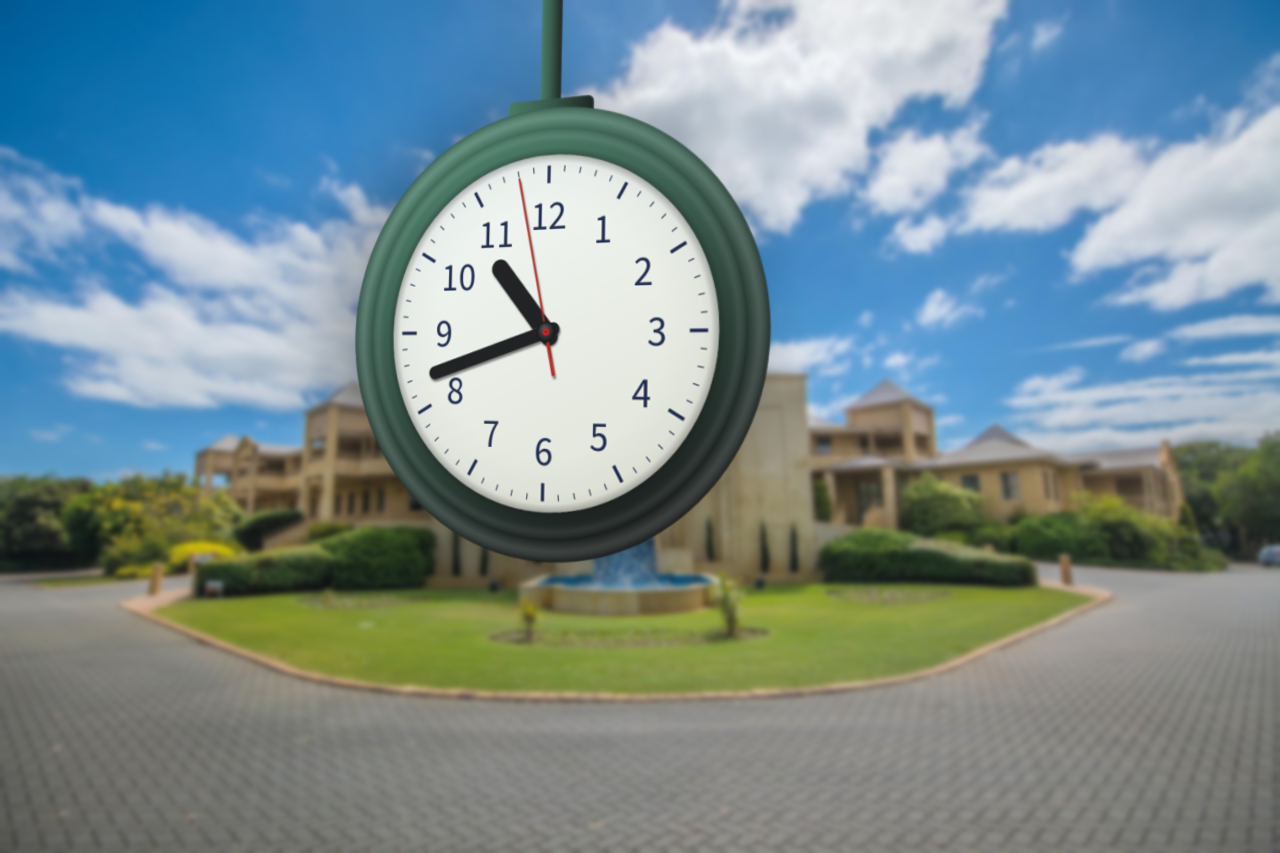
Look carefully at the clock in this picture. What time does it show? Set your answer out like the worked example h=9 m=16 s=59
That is h=10 m=41 s=58
